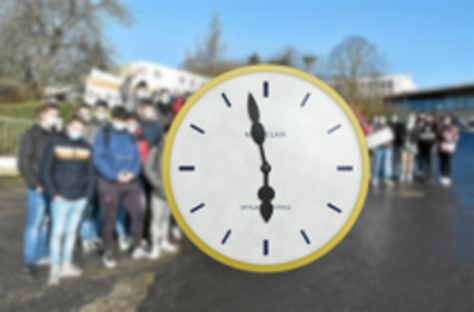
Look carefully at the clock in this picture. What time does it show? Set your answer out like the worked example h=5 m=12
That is h=5 m=58
